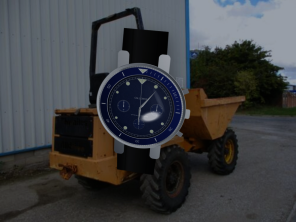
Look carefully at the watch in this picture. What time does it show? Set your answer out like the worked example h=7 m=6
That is h=6 m=6
